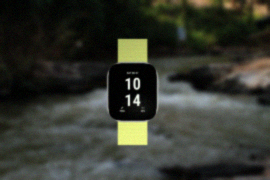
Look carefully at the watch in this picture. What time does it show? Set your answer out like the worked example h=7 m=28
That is h=10 m=14
